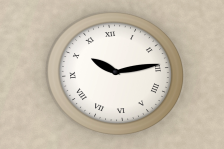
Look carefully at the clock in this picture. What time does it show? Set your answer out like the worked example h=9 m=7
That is h=10 m=14
